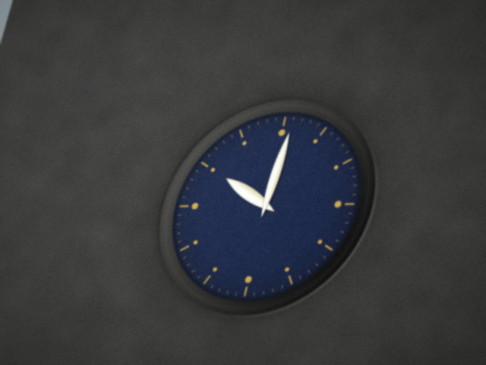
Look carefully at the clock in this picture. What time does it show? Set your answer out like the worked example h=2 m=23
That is h=10 m=1
